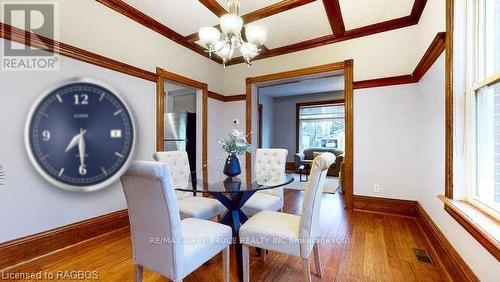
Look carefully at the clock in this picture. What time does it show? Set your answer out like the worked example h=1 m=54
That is h=7 m=30
